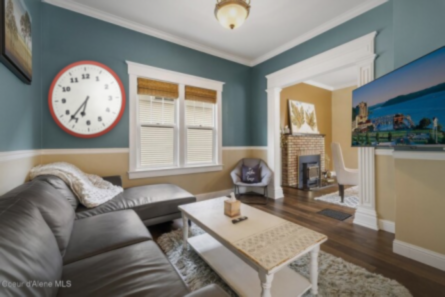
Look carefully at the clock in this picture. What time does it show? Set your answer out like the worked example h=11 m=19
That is h=6 m=37
